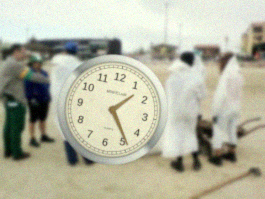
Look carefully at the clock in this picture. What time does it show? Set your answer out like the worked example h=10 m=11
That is h=1 m=24
